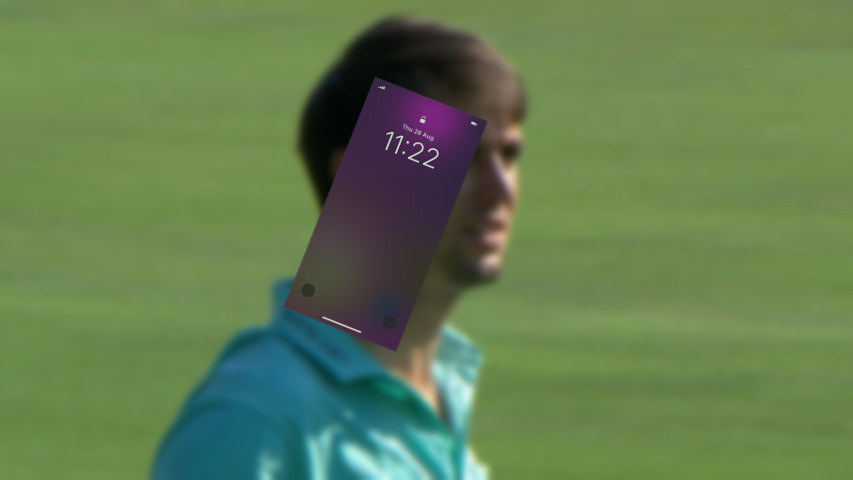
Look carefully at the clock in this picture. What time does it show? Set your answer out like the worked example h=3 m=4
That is h=11 m=22
